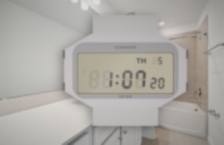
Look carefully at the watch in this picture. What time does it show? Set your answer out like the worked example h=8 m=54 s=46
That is h=1 m=7 s=20
